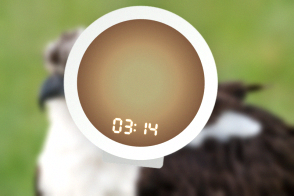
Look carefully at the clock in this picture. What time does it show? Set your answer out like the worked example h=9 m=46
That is h=3 m=14
